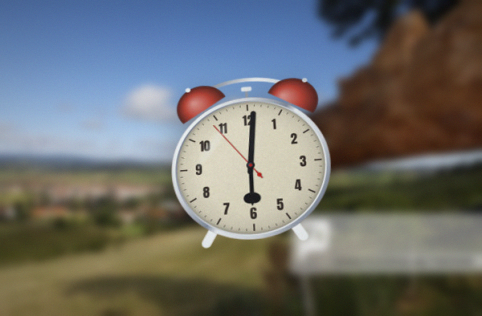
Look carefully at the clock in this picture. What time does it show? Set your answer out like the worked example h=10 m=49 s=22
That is h=6 m=0 s=54
